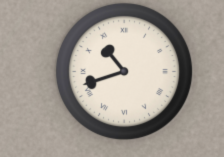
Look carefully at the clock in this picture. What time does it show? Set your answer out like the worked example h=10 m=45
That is h=10 m=42
